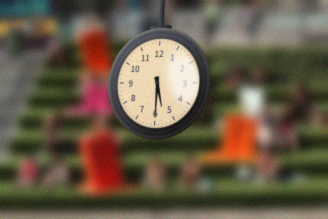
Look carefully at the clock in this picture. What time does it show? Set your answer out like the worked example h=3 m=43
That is h=5 m=30
